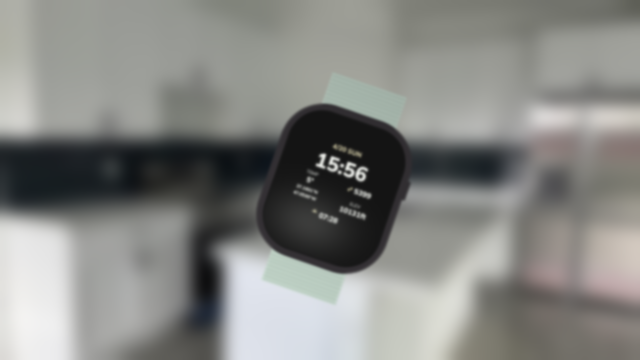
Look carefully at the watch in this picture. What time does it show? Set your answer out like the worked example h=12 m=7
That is h=15 m=56
